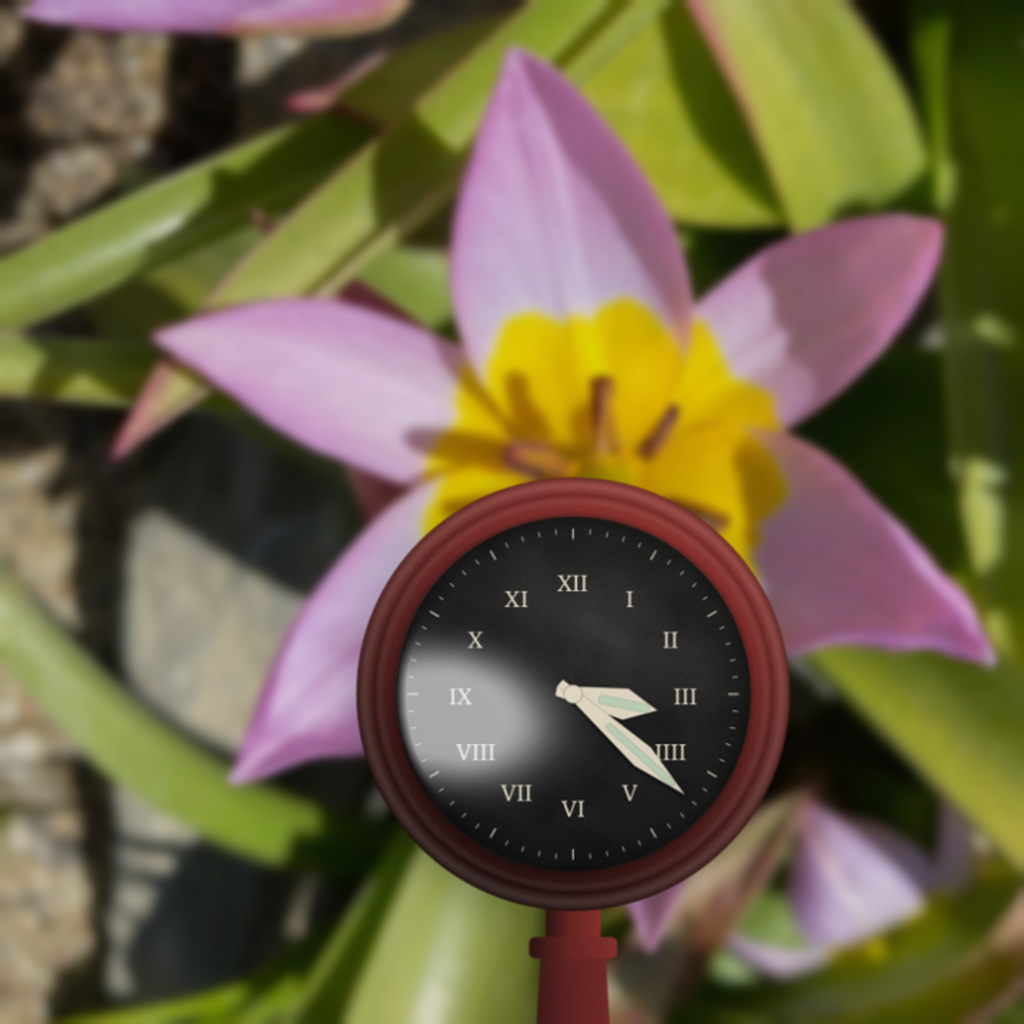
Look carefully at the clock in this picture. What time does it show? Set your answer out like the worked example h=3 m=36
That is h=3 m=22
